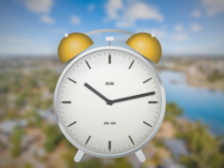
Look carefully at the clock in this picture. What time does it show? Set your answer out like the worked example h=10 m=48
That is h=10 m=13
